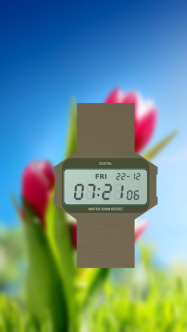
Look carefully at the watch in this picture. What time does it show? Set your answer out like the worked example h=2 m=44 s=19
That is h=7 m=21 s=6
